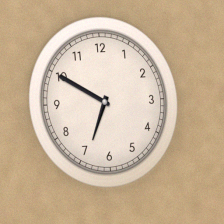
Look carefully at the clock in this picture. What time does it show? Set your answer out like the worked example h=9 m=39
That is h=6 m=50
